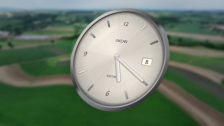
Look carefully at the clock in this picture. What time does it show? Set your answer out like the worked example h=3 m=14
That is h=5 m=20
